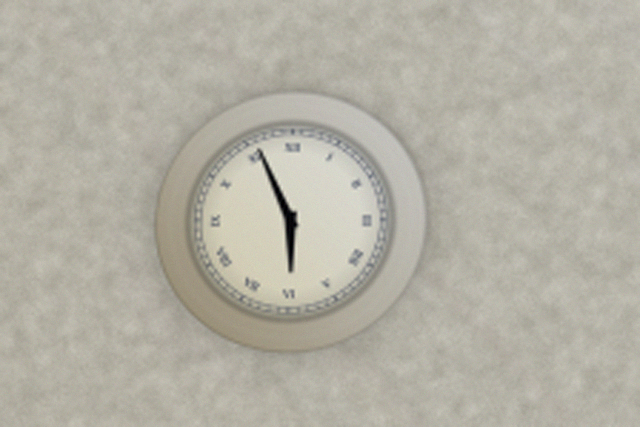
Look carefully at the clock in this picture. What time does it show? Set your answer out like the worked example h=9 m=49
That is h=5 m=56
